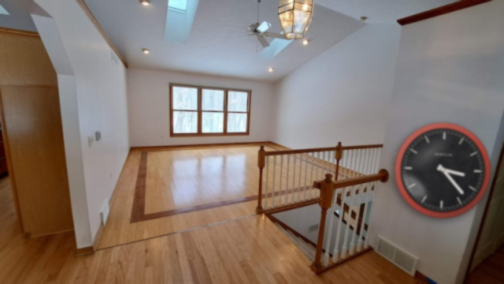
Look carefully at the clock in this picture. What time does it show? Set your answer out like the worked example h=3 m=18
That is h=3 m=23
